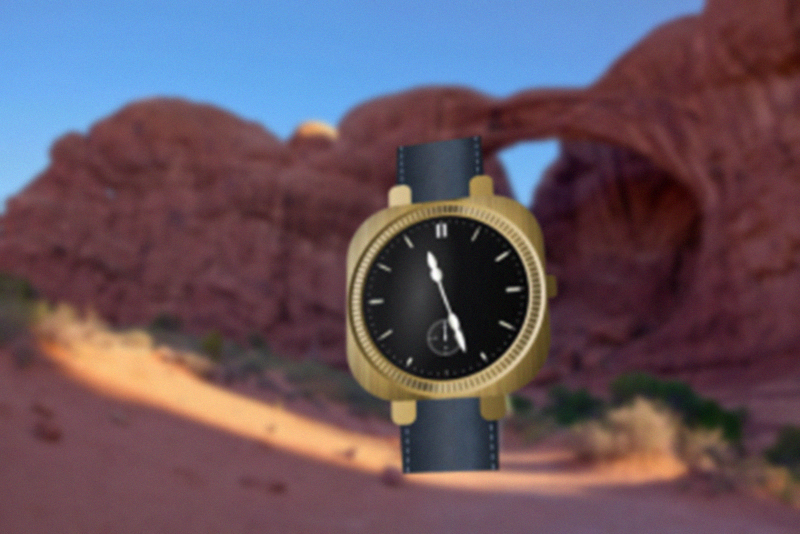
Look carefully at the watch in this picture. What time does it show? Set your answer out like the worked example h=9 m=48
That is h=11 m=27
